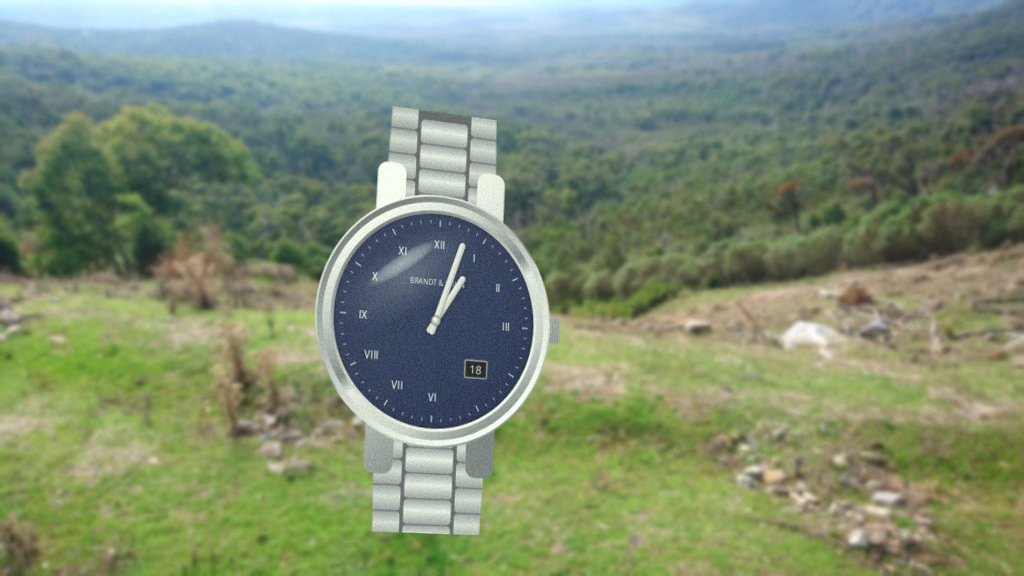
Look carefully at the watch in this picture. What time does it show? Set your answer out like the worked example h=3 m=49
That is h=1 m=3
